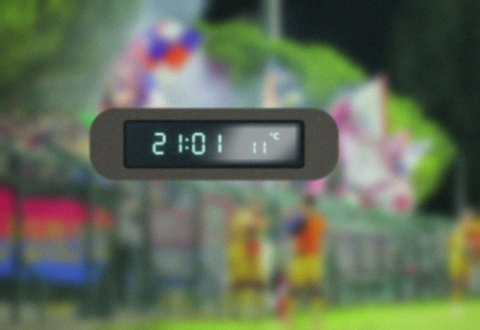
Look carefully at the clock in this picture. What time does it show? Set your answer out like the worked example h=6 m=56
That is h=21 m=1
